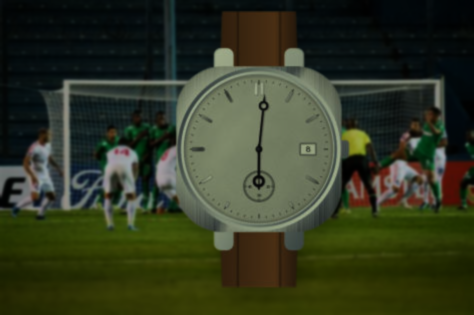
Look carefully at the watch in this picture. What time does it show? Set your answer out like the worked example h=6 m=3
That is h=6 m=1
